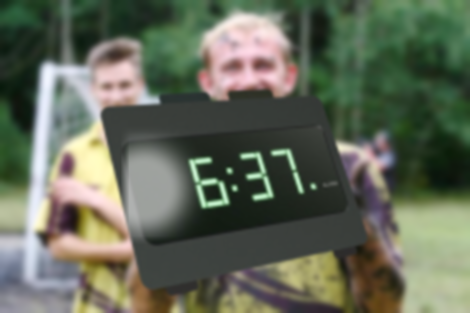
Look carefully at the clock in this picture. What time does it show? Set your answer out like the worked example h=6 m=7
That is h=6 m=37
